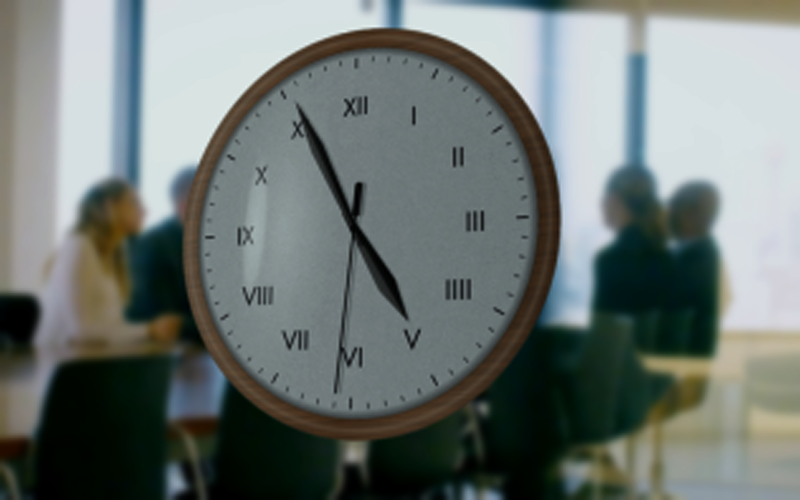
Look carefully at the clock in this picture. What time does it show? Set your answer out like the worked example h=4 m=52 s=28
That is h=4 m=55 s=31
